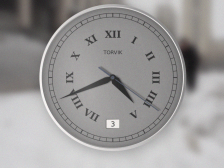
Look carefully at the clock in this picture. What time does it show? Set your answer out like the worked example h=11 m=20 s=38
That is h=4 m=41 s=21
